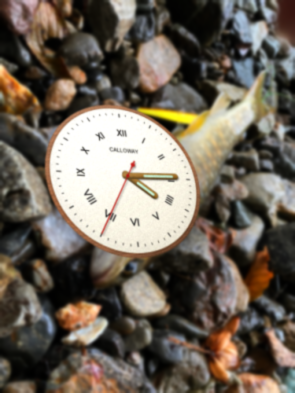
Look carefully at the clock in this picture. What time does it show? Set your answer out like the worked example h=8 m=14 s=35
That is h=4 m=14 s=35
